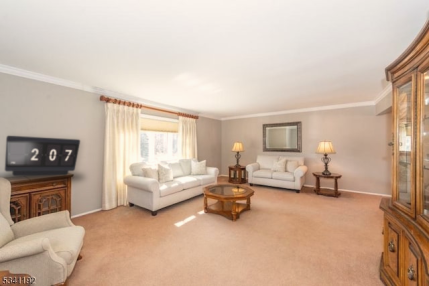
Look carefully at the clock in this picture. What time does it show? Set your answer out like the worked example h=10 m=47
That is h=2 m=7
